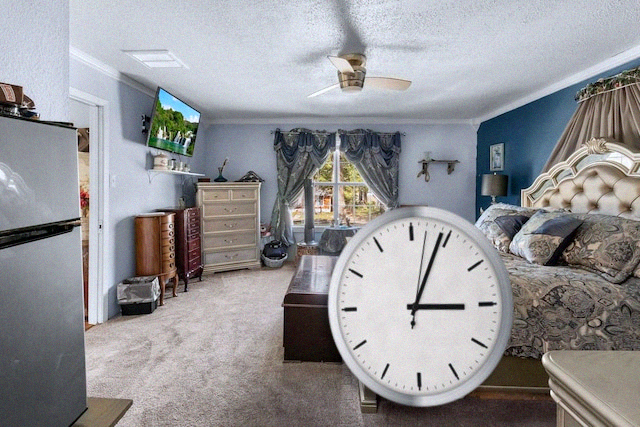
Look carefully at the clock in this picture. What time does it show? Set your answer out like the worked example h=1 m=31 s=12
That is h=3 m=4 s=2
